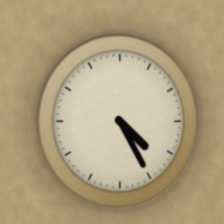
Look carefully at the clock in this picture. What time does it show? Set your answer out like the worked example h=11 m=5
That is h=4 m=25
